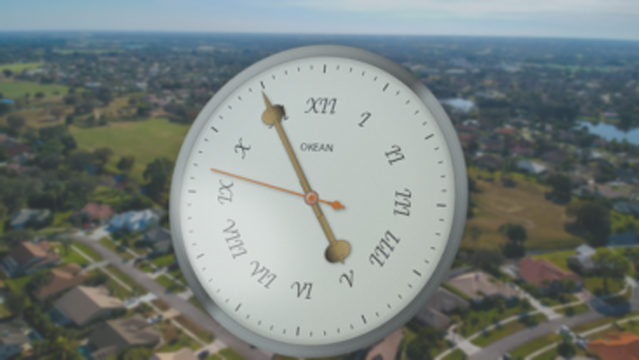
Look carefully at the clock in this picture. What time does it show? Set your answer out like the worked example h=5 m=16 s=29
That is h=4 m=54 s=47
